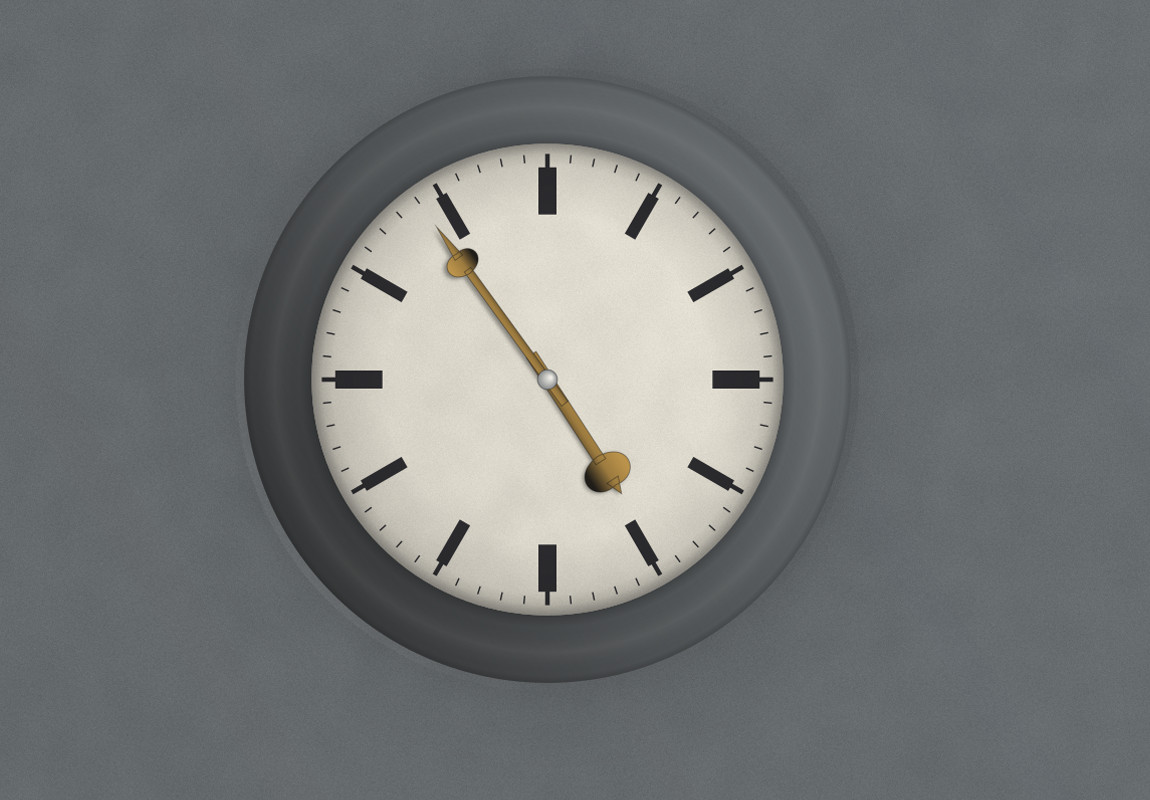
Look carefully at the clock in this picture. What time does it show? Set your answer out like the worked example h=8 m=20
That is h=4 m=54
